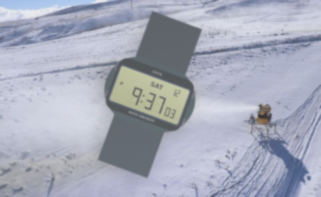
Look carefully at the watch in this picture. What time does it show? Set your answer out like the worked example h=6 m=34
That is h=9 m=37
